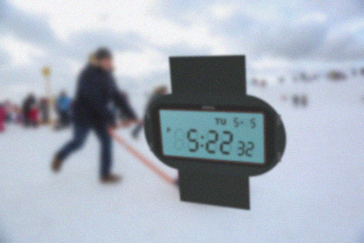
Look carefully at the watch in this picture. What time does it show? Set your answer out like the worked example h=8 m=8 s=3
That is h=5 m=22 s=32
